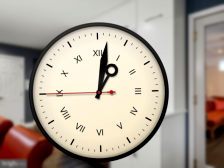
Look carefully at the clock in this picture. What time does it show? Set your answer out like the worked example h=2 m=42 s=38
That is h=1 m=1 s=45
